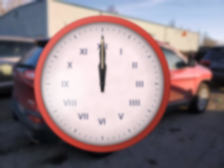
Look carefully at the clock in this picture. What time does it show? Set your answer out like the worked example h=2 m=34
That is h=12 m=0
